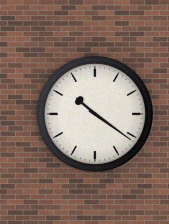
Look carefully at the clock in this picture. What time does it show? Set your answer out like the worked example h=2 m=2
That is h=10 m=21
